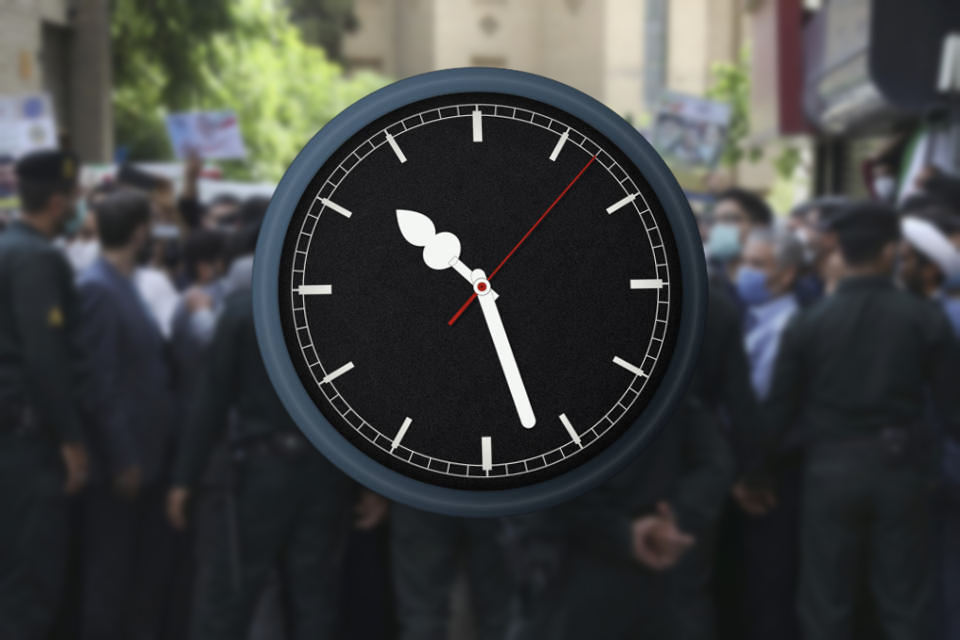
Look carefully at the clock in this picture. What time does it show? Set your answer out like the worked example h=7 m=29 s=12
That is h=10 m=27 s=7
